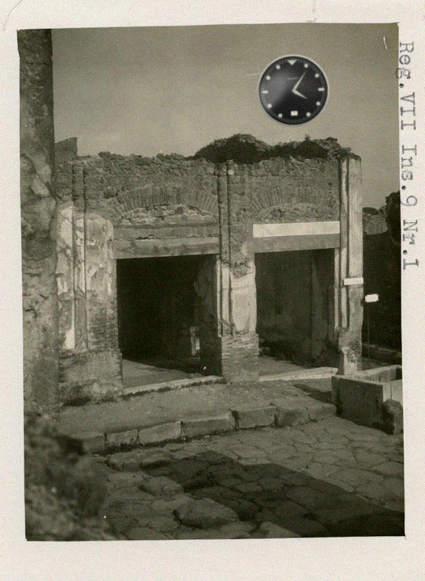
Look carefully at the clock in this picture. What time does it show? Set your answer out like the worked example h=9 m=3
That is h=4 m=6
